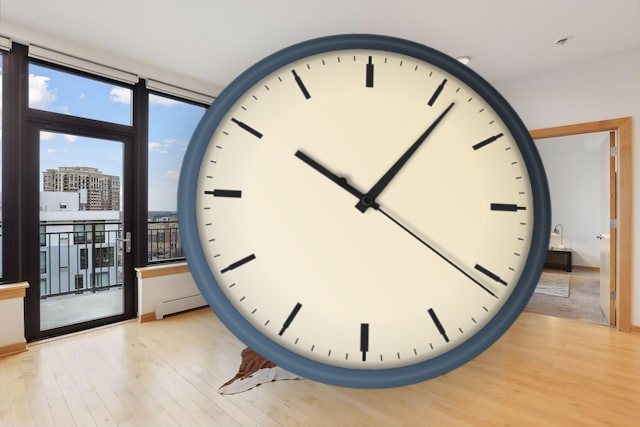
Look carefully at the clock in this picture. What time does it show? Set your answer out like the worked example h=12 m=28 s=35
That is h=10 m=6 s=21
